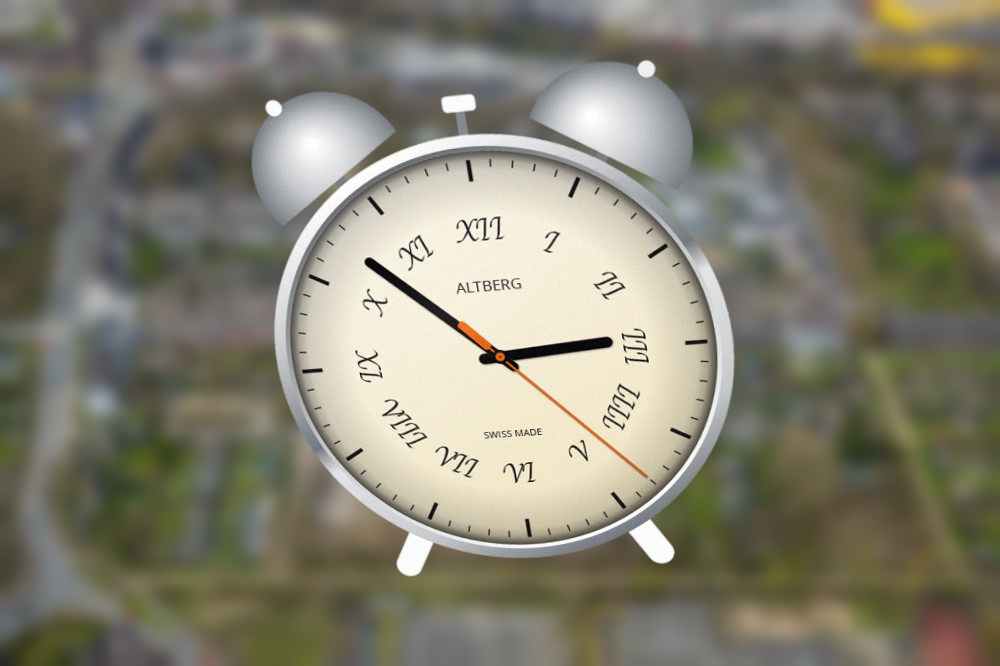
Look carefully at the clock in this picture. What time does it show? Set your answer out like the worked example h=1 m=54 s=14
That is h=2 m=52 s=23
